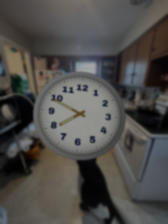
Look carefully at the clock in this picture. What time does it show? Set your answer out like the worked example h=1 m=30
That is h=7 m=49
